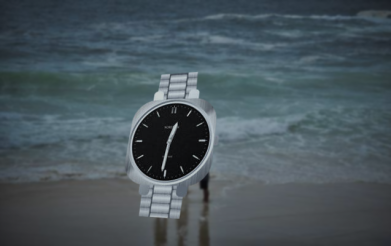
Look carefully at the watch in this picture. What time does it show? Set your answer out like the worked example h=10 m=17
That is h=12 m=31
